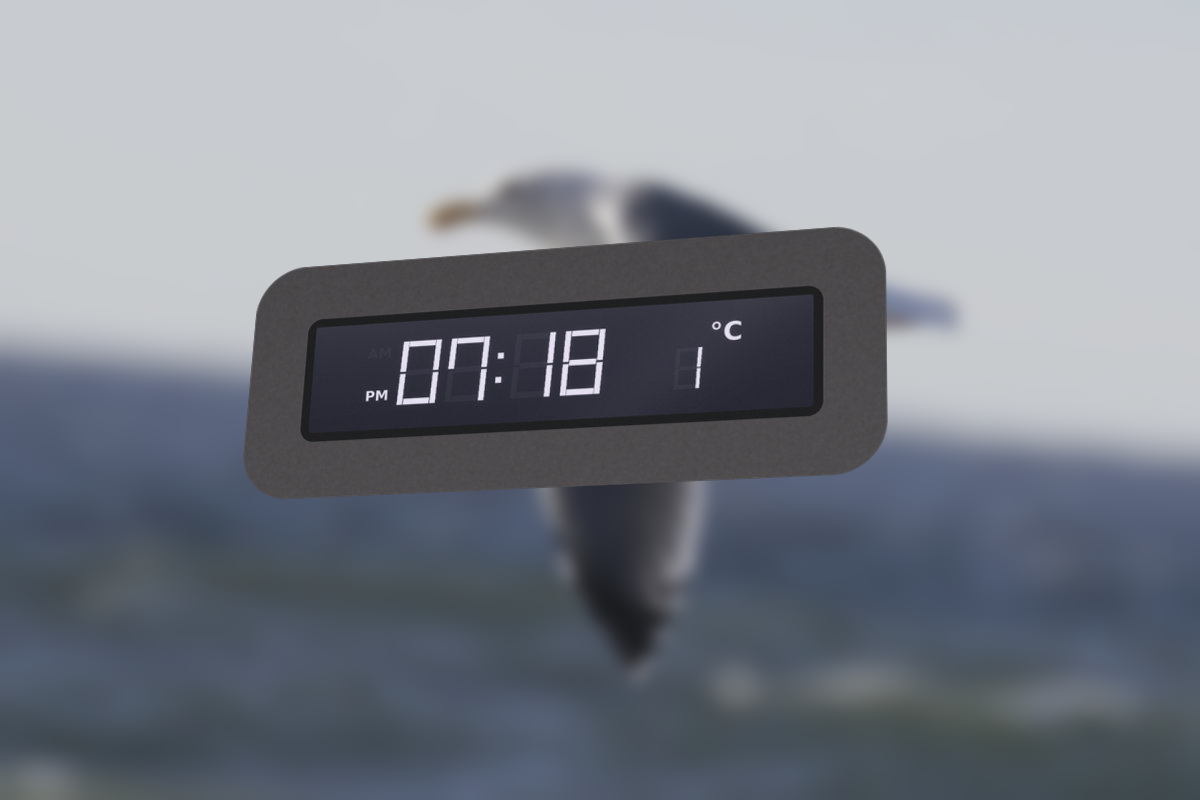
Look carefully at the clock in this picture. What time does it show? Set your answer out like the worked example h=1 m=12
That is h=7 m=18
